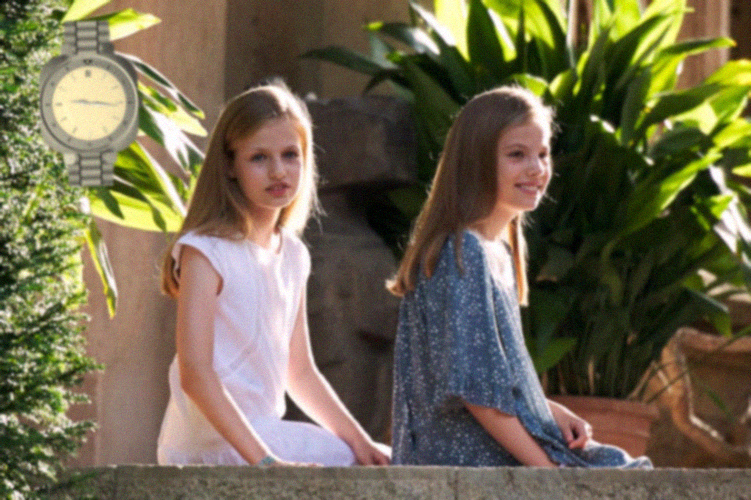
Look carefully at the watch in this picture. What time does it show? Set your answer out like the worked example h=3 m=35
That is h=9 m=16
